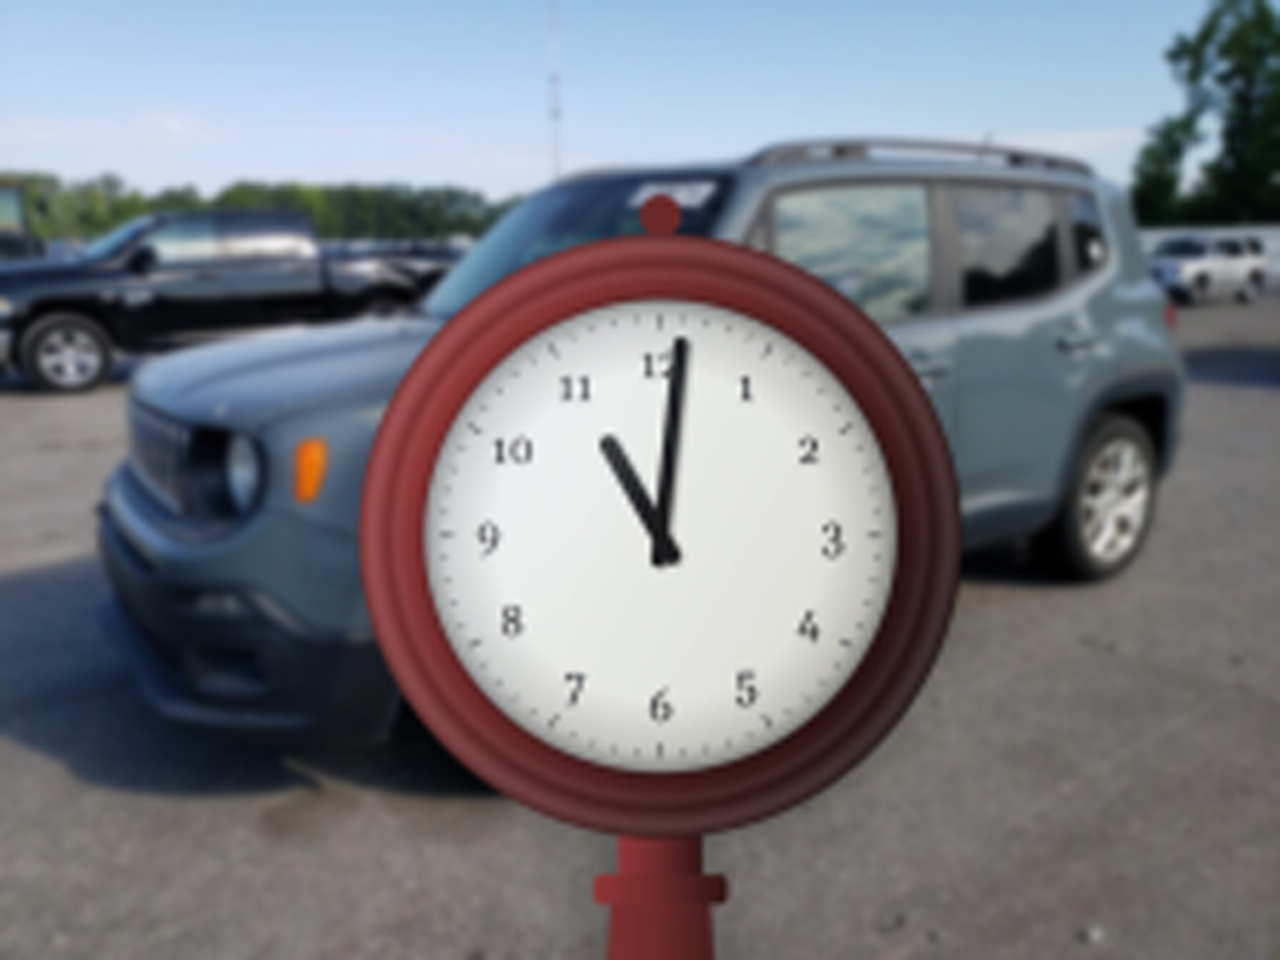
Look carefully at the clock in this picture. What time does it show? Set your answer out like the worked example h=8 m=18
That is h=11 m=1
